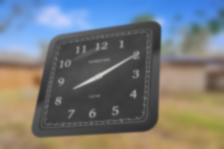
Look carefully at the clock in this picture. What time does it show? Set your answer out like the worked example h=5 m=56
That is h=8 m=10
